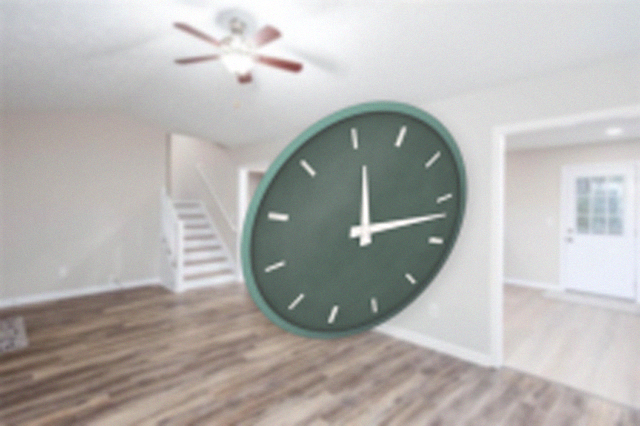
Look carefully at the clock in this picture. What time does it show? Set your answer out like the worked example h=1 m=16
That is h=11 m=12
